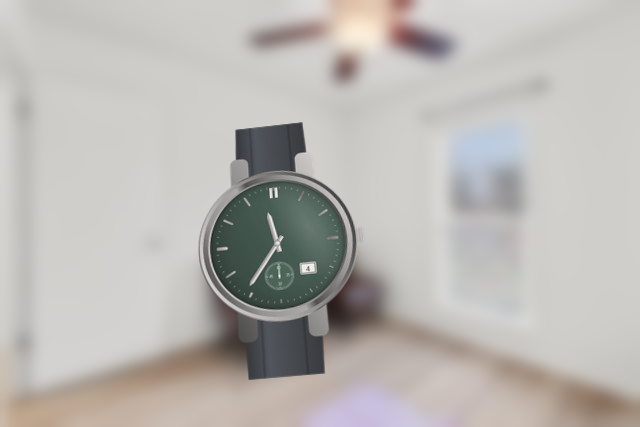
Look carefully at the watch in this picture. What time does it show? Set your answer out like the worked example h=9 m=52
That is h=11 m=36
